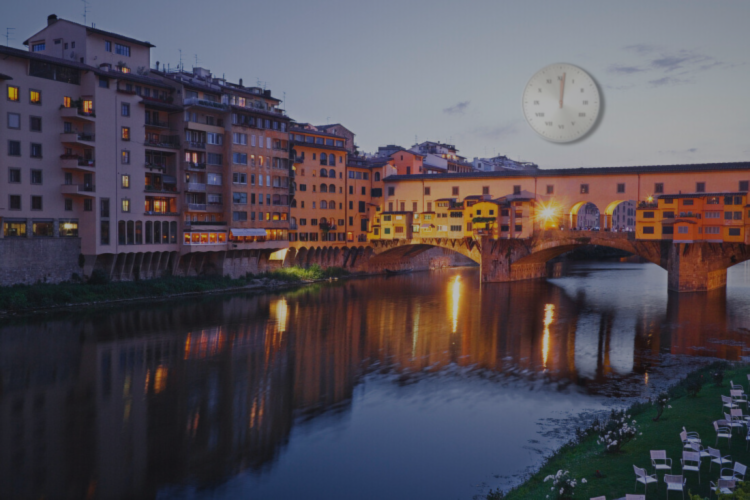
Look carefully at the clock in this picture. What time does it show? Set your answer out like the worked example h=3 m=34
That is h=12 m=1
